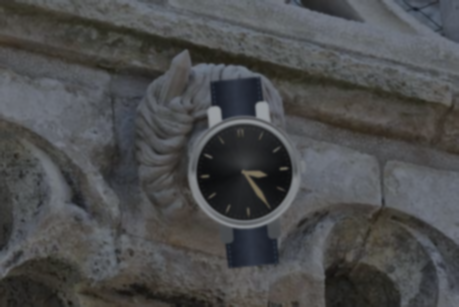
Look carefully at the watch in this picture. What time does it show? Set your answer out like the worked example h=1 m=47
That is h=3 m=25
